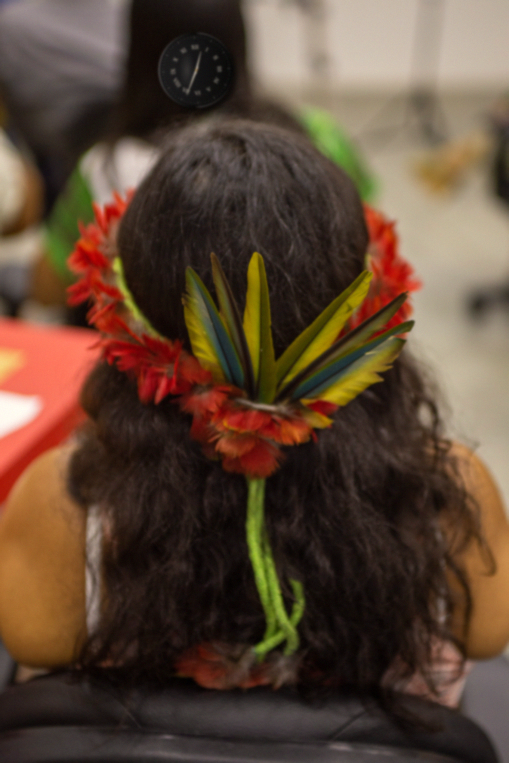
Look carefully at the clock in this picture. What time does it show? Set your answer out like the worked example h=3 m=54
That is h=12 m=34
